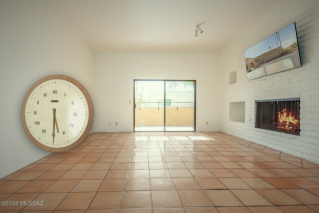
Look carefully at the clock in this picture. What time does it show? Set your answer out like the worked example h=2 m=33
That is h=5 m=30
